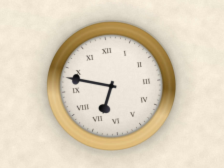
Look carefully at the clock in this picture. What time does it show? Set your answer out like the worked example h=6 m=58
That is h=6 m=48
